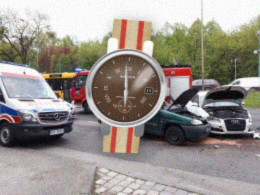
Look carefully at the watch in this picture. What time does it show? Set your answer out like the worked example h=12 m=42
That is h=5 m=59
